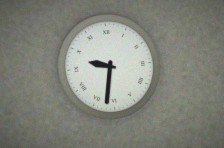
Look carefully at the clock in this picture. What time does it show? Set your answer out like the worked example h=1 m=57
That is h=9 m=32
